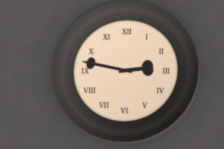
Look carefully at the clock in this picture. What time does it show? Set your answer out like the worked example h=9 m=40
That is h=2 m=47
